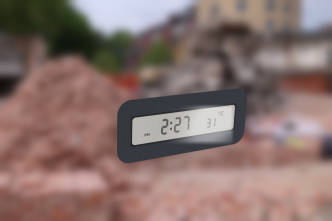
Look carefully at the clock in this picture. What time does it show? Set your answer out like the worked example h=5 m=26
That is h=2 m=27
